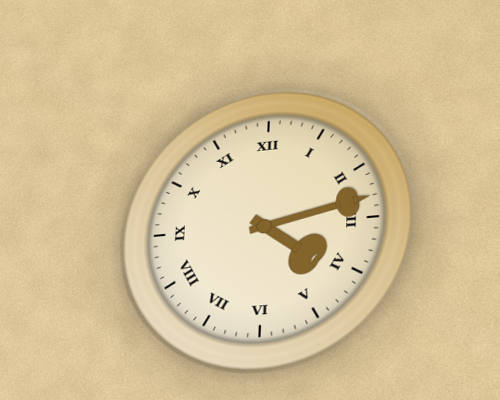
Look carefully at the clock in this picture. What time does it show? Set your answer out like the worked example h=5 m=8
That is h=4 m=13
